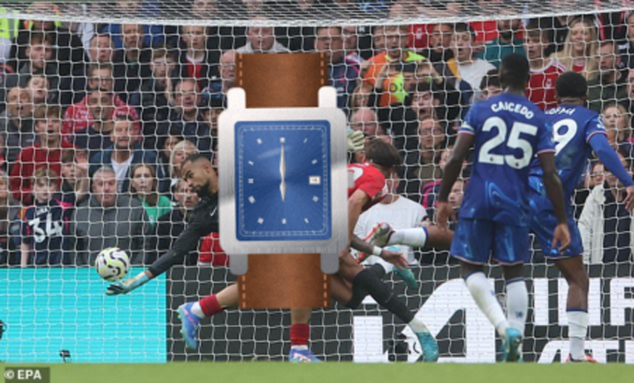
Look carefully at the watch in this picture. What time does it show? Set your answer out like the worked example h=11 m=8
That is h=6 m=0
